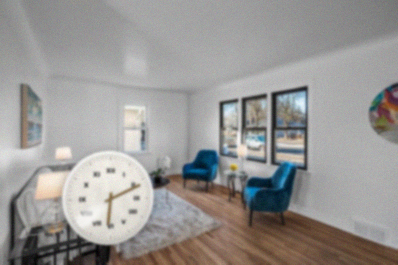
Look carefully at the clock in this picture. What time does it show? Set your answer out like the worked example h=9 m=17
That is h=6 m=11
